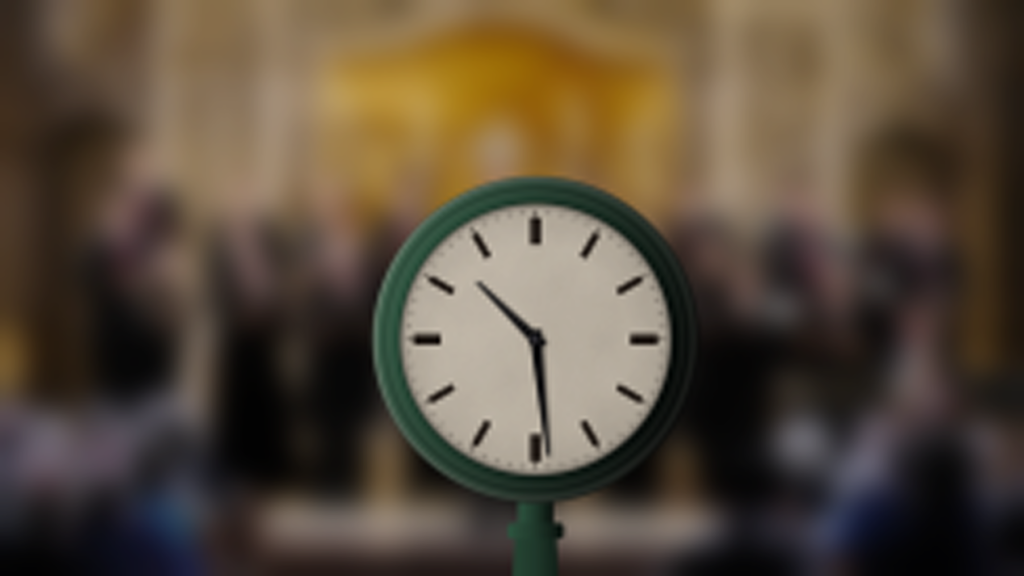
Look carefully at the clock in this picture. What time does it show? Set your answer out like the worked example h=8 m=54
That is h=10 m=29
